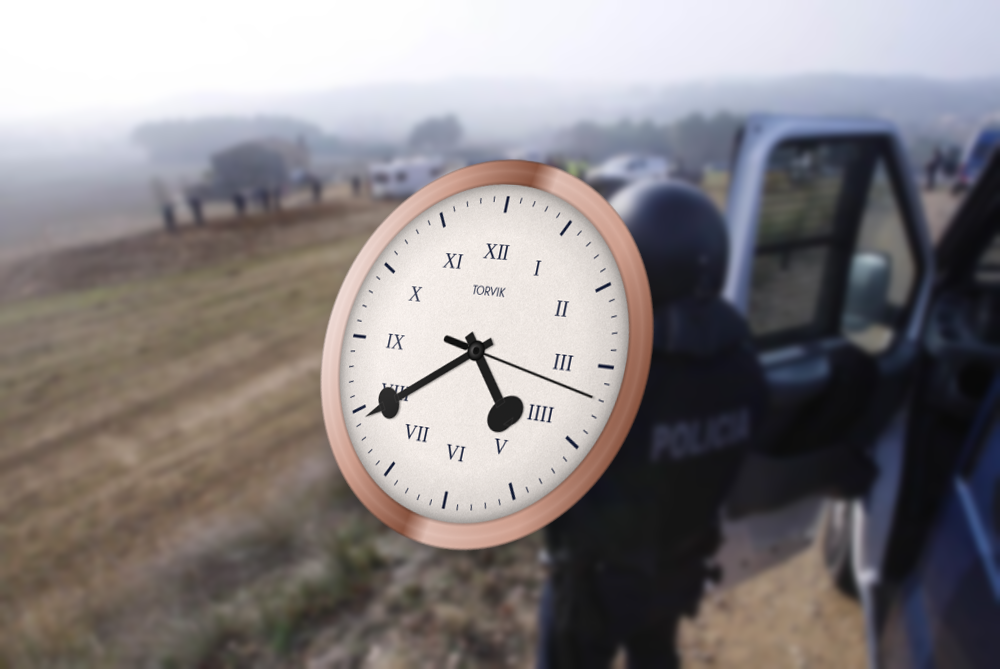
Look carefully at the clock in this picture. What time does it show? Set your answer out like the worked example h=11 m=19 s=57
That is h=4 m=39 s=17
